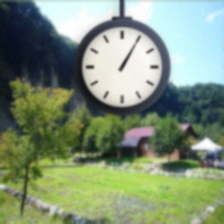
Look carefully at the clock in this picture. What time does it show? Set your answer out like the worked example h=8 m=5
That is h=1 m=5
